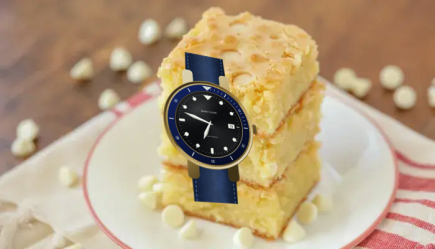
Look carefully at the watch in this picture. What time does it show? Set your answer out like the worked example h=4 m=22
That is h=6 m=48
